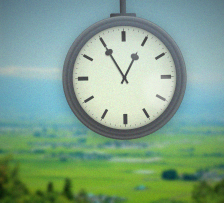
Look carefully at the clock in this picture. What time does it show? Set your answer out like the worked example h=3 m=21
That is h=12 m=55
